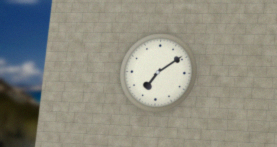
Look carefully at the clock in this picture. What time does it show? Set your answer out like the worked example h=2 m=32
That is h=7 m=9
